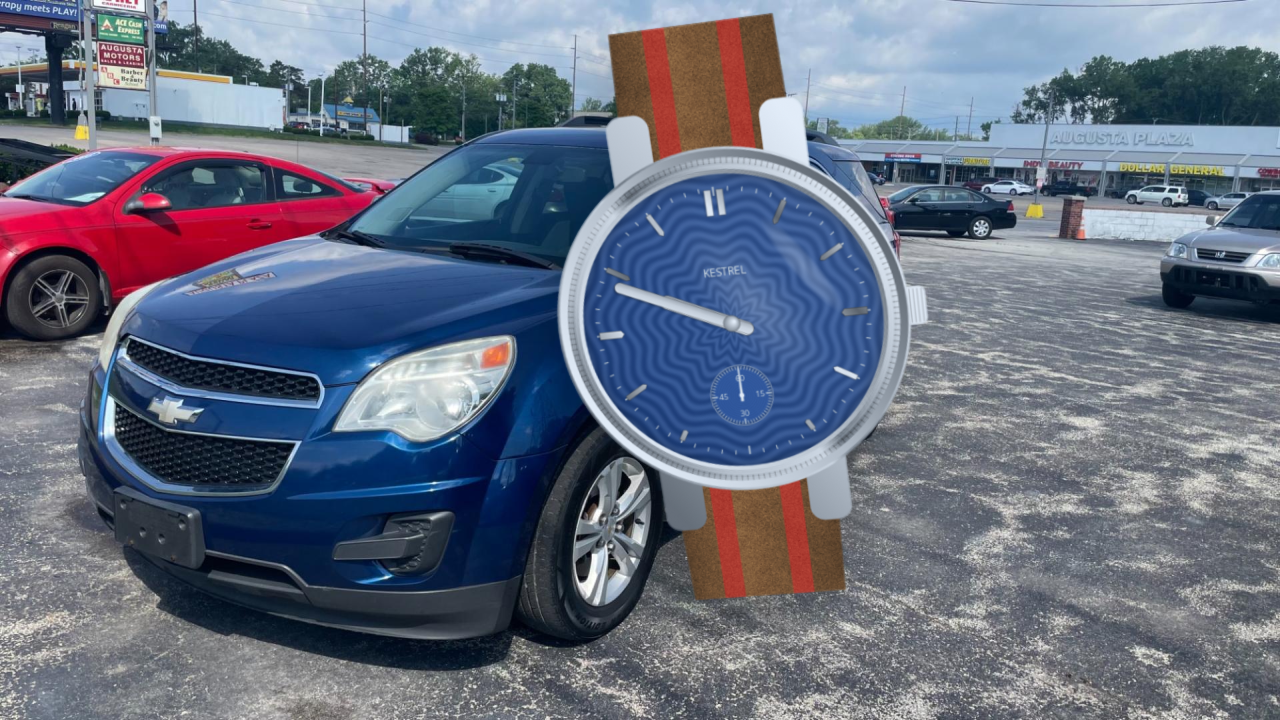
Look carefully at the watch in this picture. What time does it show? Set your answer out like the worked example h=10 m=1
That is h=9 m=49
